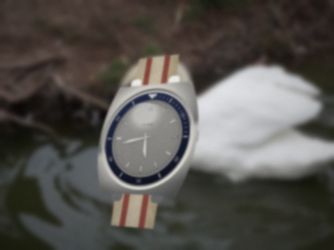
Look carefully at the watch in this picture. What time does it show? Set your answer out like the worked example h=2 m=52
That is h=5 m=43
